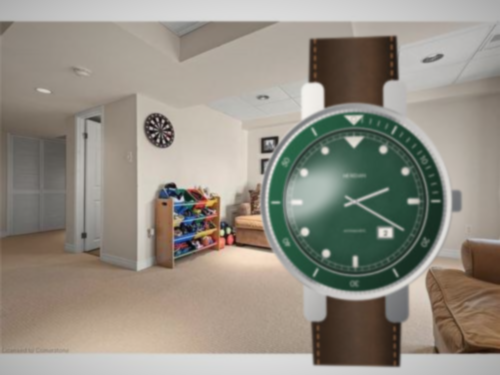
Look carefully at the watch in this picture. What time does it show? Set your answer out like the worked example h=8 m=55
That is h=2 m=20
